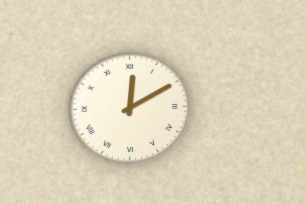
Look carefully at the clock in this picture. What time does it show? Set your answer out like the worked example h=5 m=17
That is h=12 m=10
